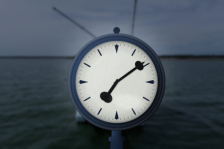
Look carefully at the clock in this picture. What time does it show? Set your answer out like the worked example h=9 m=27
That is h=7 m=9
